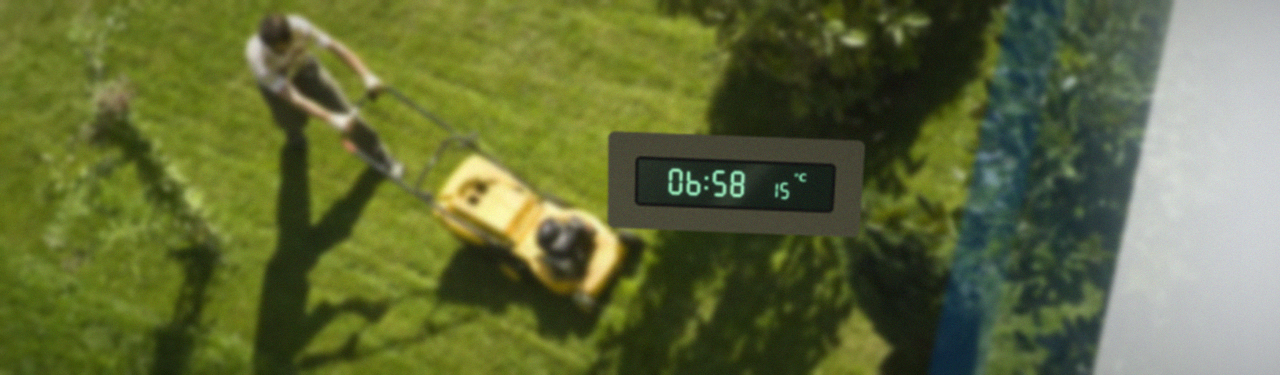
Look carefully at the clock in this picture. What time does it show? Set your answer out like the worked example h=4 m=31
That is h=6 m=58
